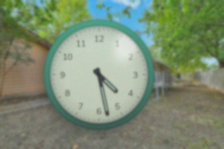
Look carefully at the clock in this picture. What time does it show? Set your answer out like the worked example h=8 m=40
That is h=4 m=28
